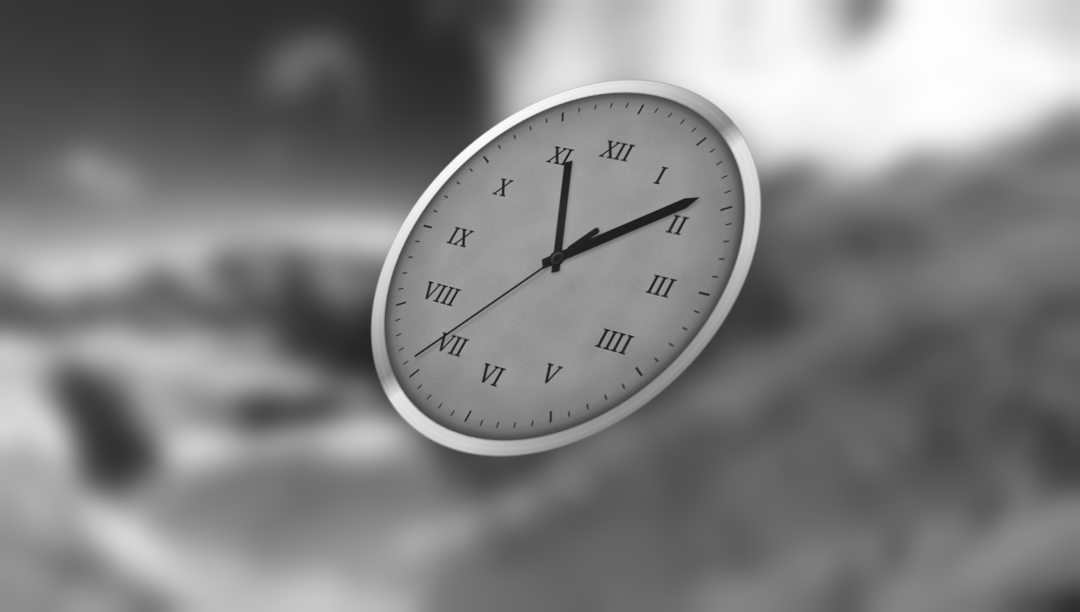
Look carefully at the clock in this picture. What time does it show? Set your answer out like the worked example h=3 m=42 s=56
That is h=11 m=8 s=36
